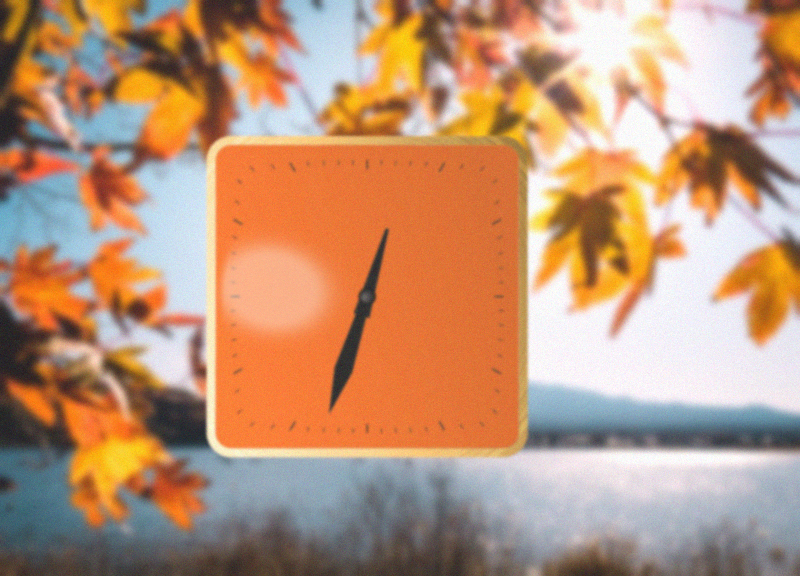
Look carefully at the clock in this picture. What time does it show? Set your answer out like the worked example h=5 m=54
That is h=12 m=33
